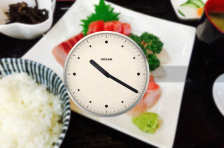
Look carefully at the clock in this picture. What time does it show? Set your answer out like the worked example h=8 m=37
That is h=10 m=20
